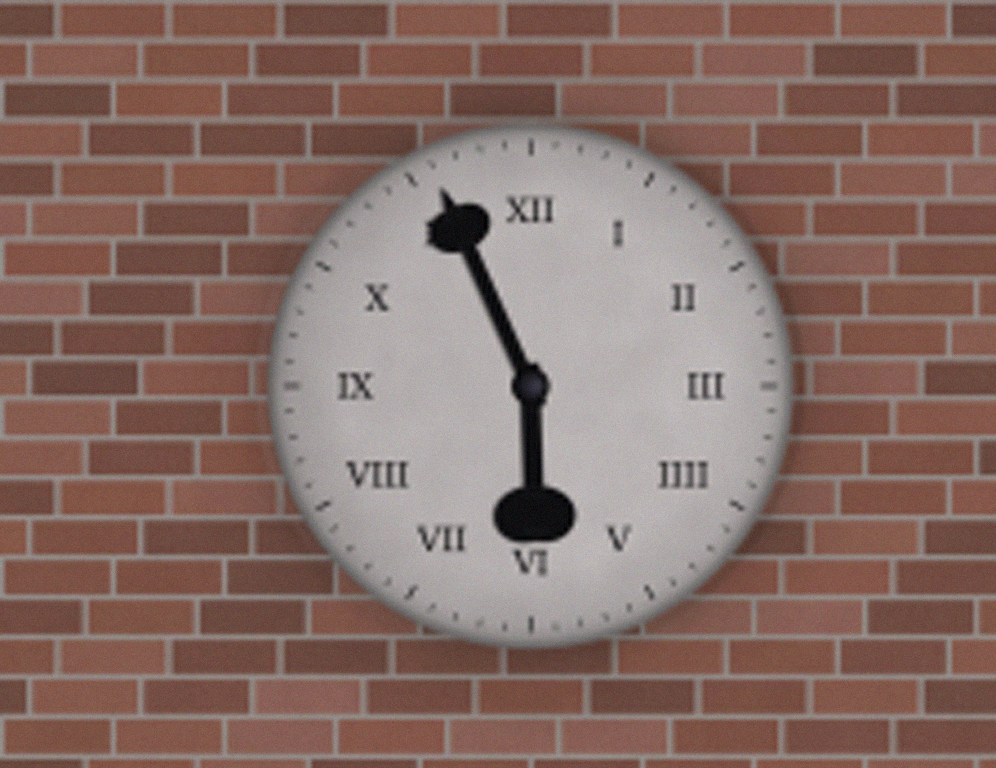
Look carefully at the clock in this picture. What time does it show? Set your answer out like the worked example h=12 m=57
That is h=5 m=56
